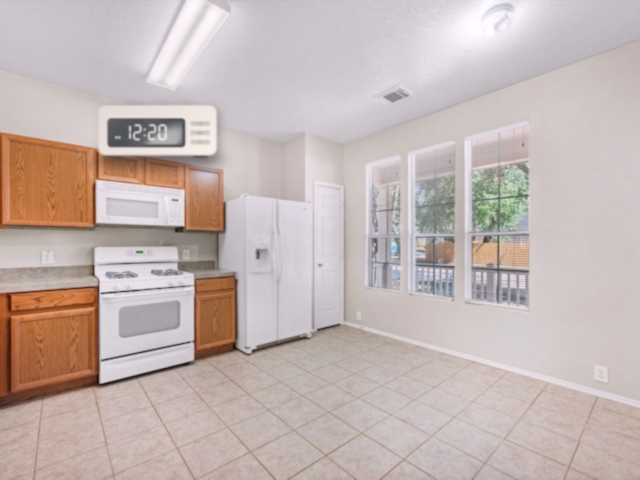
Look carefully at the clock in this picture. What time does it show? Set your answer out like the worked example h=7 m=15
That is h=12 m=20
